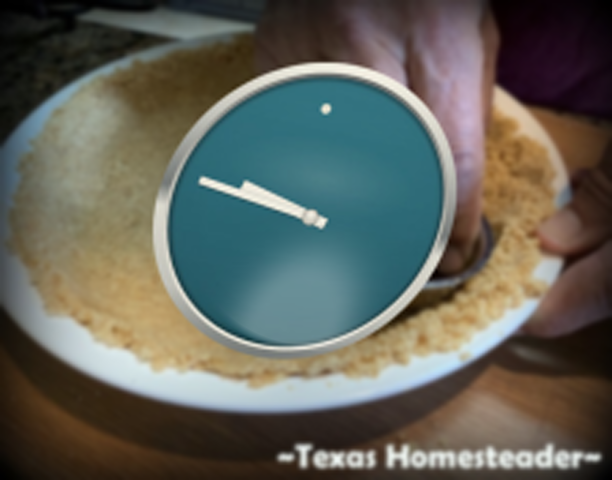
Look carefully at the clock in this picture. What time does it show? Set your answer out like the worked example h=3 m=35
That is h=9 m=48
